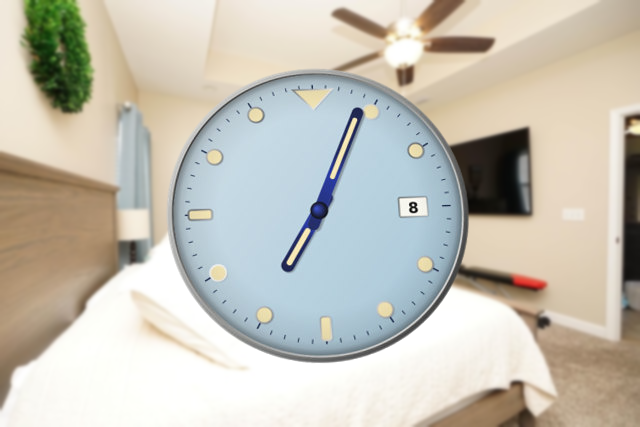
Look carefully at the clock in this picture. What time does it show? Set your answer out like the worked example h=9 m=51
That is h=7 m=4
